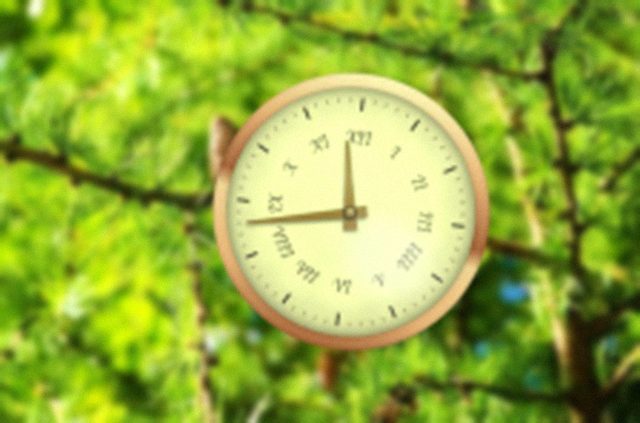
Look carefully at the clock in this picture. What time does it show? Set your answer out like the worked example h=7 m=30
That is h=11 m=43
